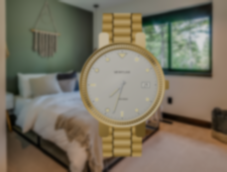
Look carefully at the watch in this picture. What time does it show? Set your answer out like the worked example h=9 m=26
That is h=7 m=33
